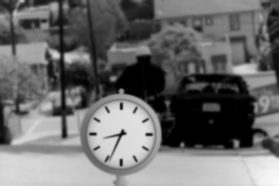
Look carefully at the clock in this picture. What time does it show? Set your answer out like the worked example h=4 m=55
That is h=8 m=34
